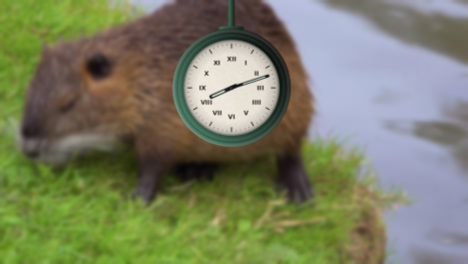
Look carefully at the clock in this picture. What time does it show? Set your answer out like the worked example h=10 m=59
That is h=8 m=12
